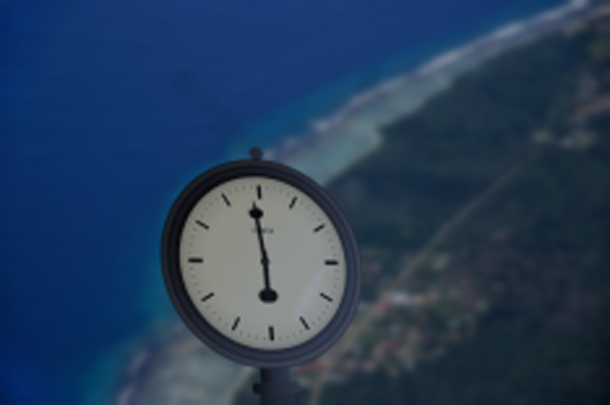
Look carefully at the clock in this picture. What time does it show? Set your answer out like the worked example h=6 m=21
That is h=5 m=59
